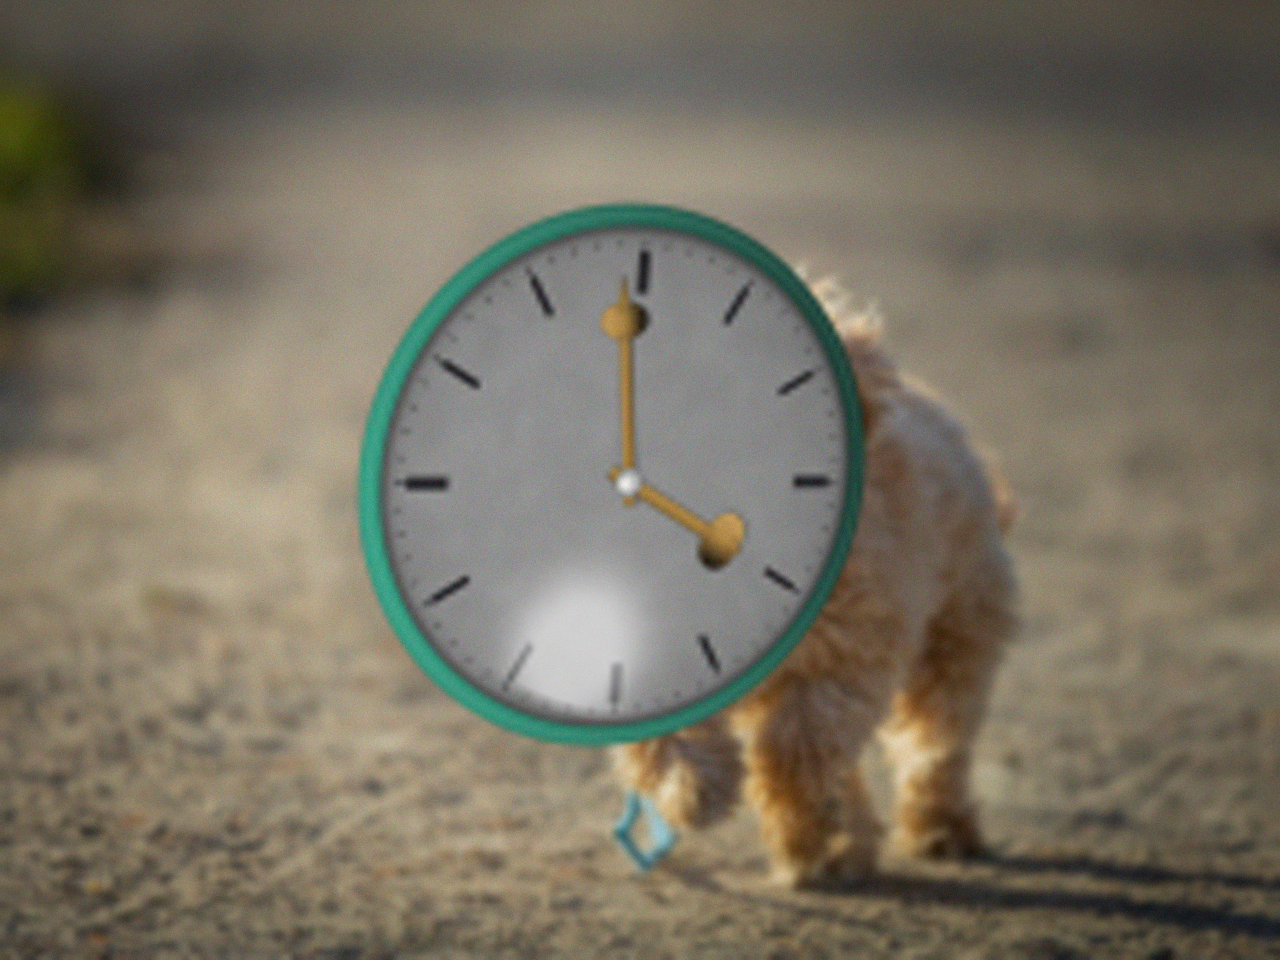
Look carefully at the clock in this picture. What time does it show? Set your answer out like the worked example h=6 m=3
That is h=3 m=59
